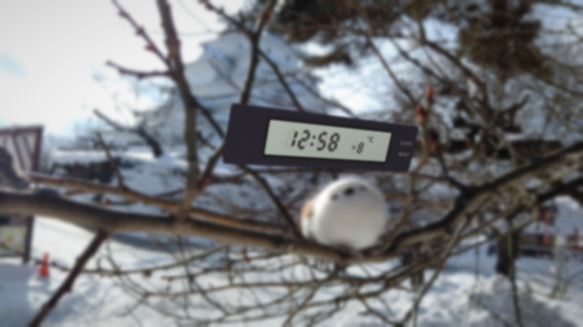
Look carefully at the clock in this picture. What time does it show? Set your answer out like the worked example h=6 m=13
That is h=12 m=58
